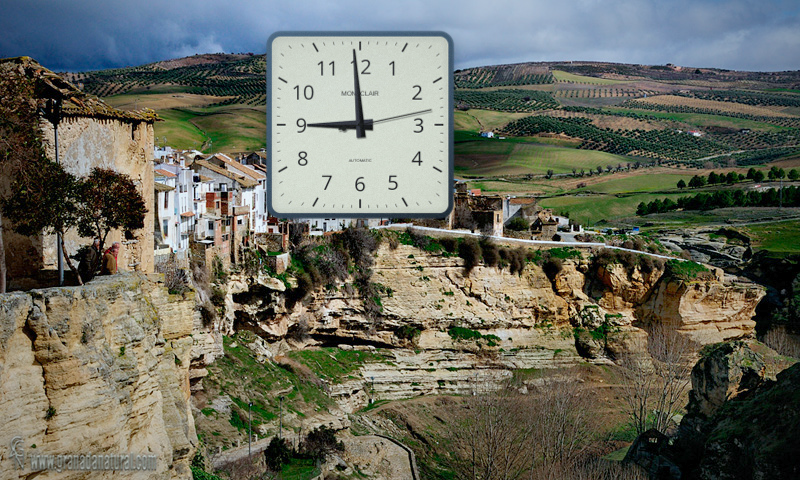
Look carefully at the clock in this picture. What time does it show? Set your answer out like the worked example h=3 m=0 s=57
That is h=8 m=59 s=13
